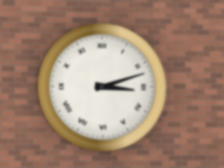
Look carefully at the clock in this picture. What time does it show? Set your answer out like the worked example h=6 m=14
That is h=3 m=12
